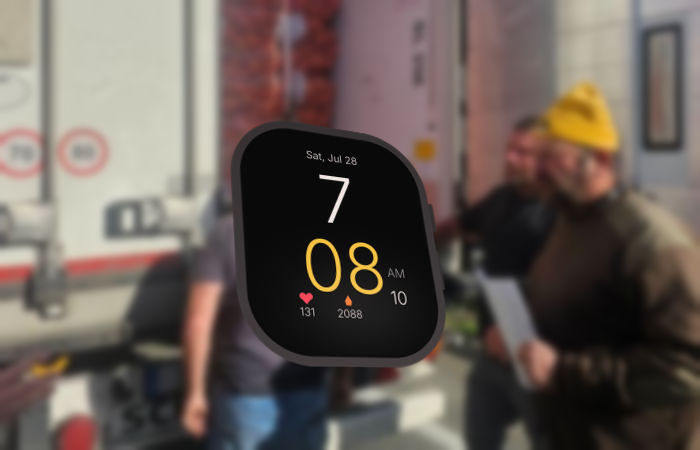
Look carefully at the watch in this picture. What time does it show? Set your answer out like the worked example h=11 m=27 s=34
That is h=7 m=8 s=10
